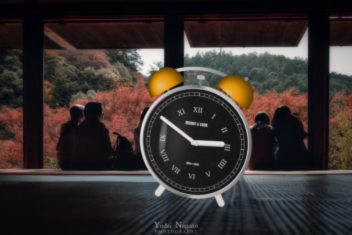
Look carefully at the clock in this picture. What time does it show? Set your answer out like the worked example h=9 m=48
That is h=2 m=50
